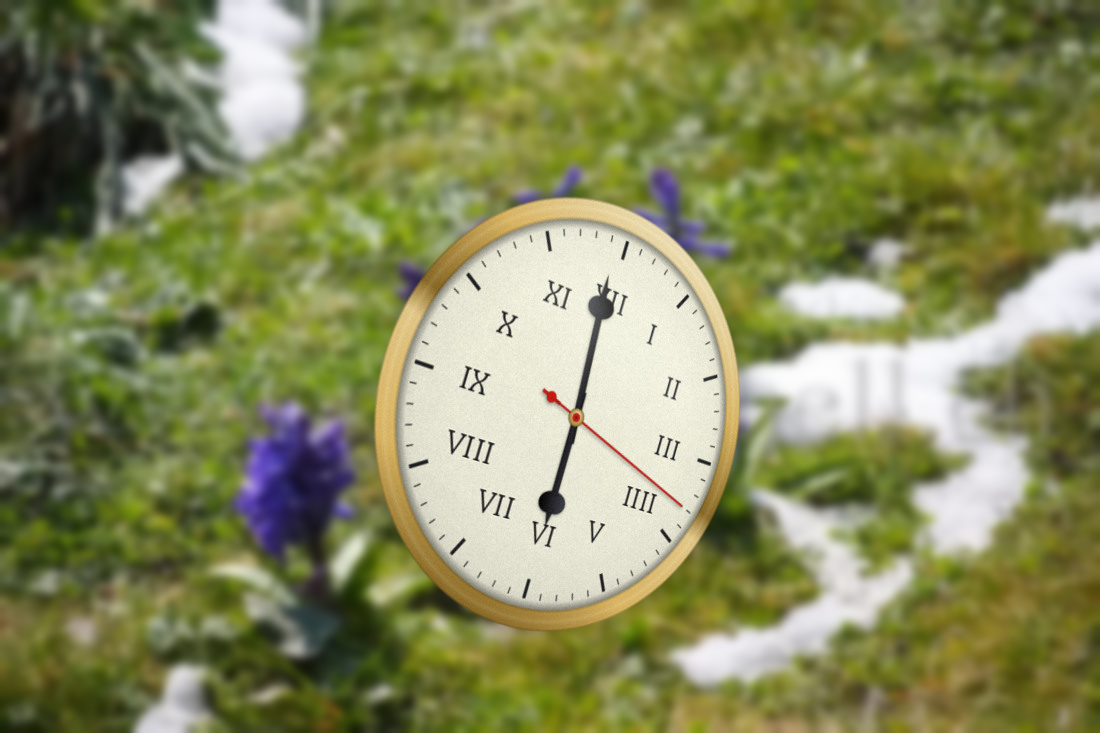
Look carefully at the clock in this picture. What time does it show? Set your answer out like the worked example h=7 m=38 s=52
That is h=5 m=59 s=18
